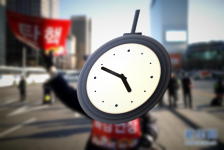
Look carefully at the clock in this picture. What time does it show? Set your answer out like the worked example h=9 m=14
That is h=4 m=49
